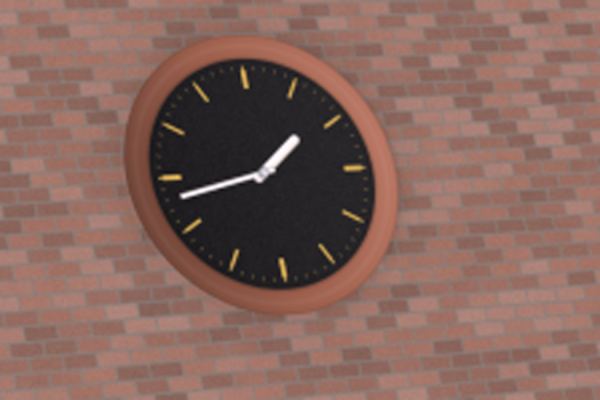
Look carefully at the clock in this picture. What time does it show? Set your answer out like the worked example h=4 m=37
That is h=1 m=43
